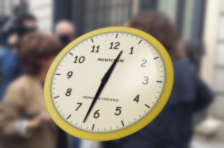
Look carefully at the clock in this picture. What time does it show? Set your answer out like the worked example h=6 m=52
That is h=12 m=32
